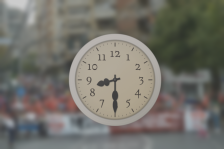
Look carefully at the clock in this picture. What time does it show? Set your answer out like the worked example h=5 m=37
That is h=8 m=30
